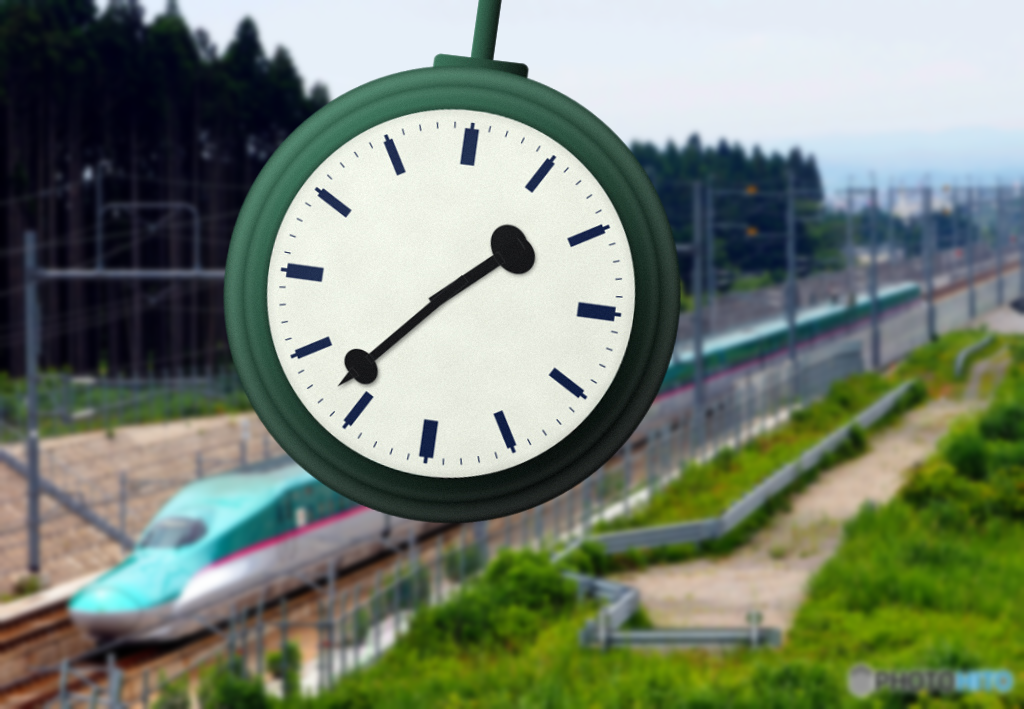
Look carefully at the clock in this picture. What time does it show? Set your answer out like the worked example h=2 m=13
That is h=1 m=37
